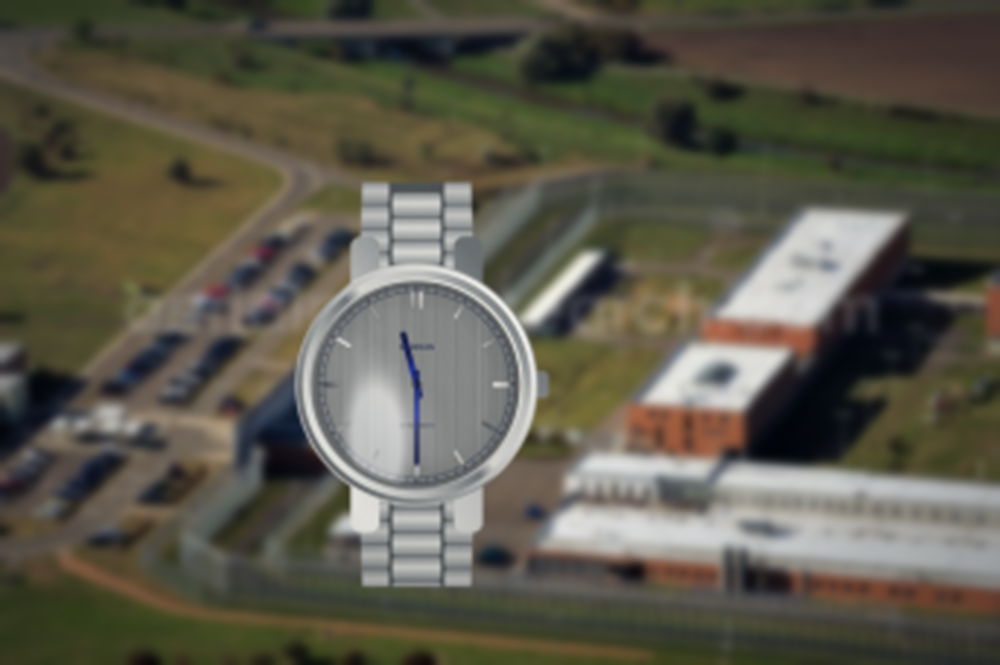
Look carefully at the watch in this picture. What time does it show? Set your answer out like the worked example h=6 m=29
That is h=11 m=30
